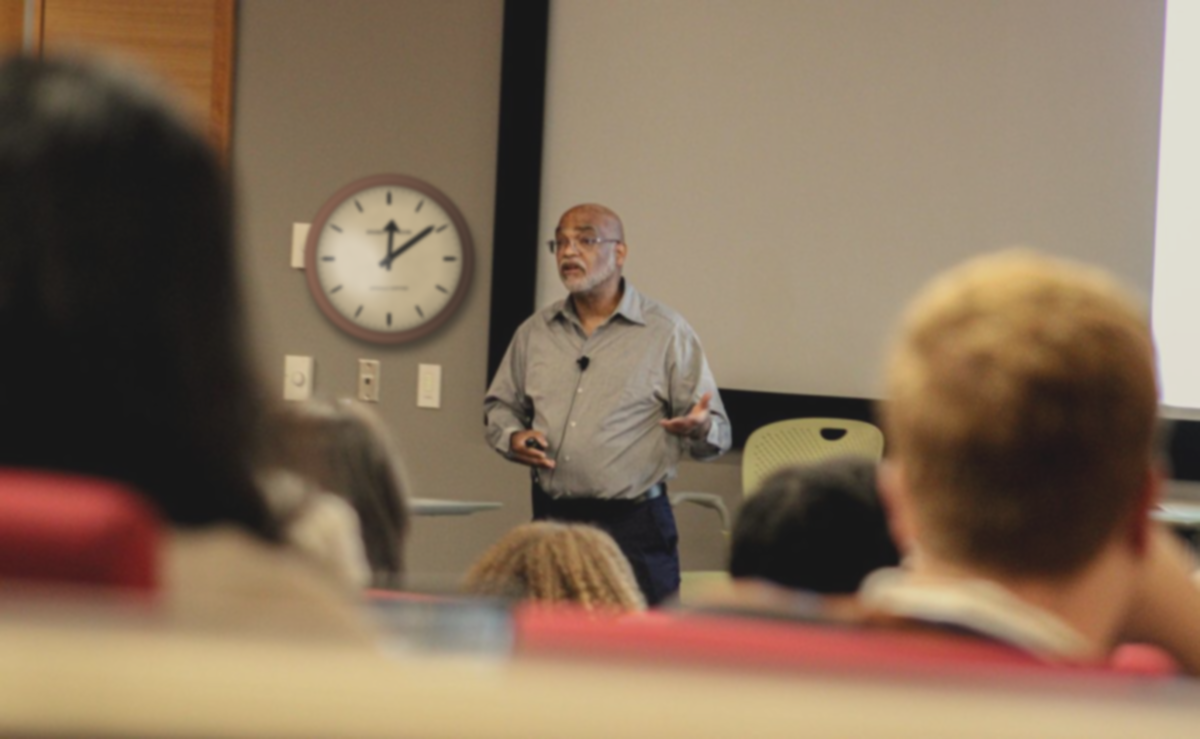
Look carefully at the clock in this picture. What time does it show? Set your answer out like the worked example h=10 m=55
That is h=12 m=9
